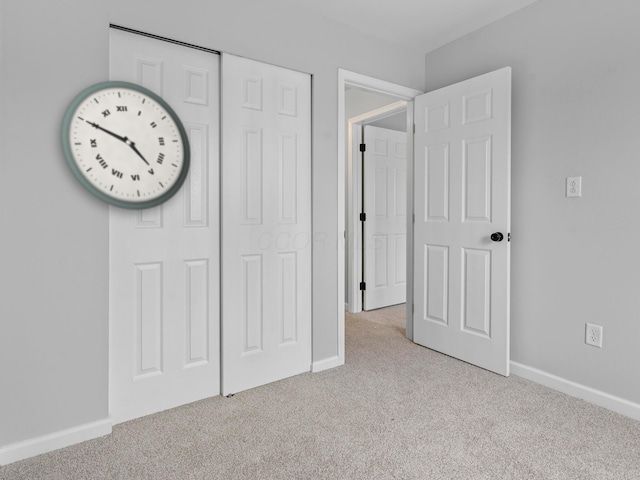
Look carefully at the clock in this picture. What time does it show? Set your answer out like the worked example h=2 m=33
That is h=4 m=50
